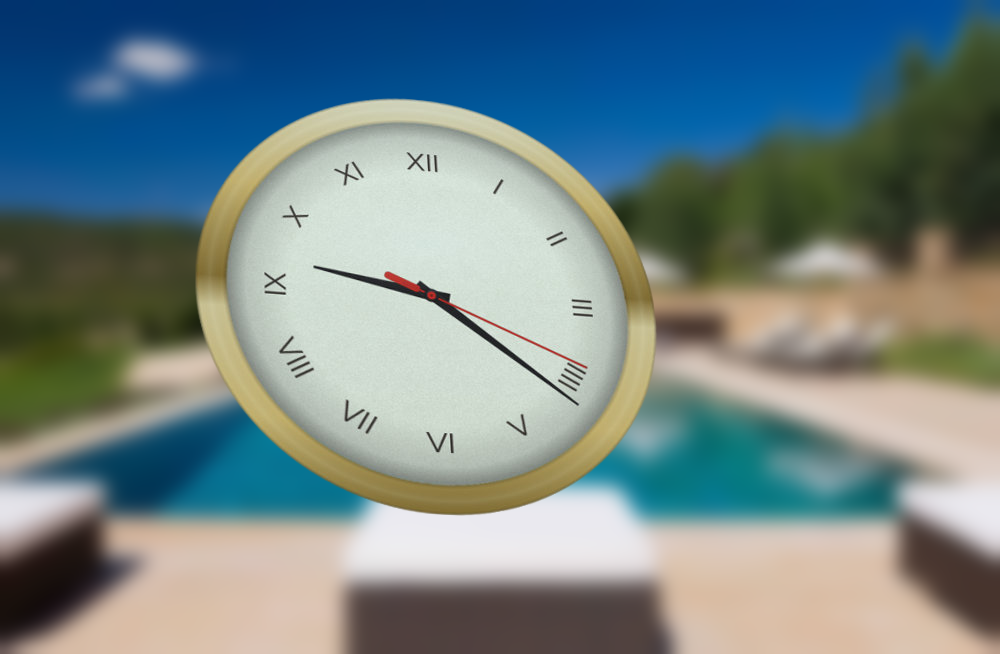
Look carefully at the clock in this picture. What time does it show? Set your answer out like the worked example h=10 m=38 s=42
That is h=9 m=21 s=19
